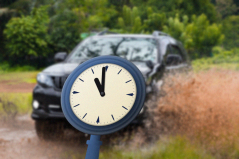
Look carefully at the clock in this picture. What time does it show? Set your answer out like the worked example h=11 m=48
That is h=10 m=59
